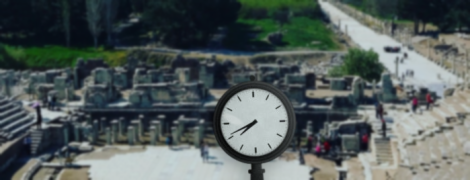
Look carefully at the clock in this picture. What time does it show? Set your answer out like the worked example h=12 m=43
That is h=7 m=41
